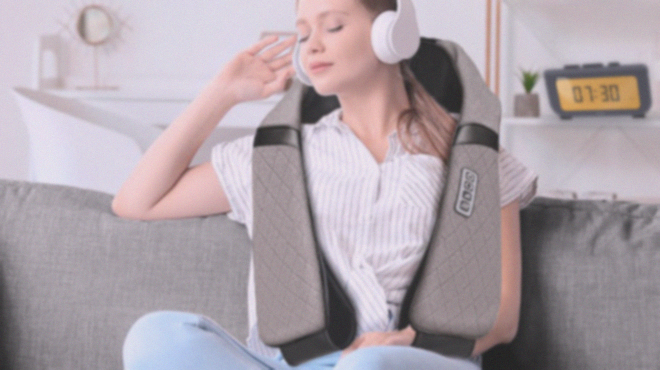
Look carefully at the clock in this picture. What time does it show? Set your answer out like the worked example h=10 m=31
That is h=7 m=30
